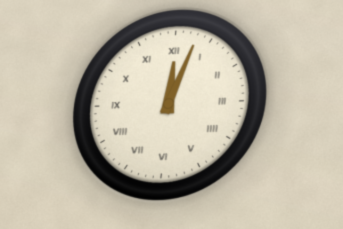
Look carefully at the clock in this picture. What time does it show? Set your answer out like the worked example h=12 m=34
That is h=12 m=3
